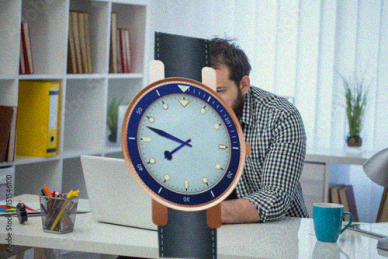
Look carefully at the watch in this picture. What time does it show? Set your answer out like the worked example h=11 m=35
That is h=7 m=48
